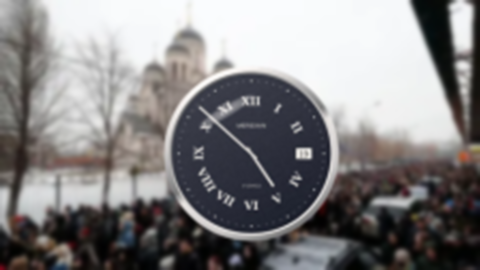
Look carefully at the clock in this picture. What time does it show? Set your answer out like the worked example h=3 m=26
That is h=4 m=52
